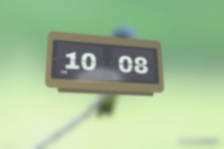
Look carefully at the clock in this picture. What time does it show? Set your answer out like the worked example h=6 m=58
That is h=10 m=8
